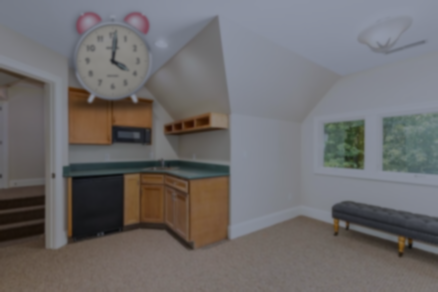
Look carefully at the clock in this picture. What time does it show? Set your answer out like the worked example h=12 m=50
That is h=4 m=1
